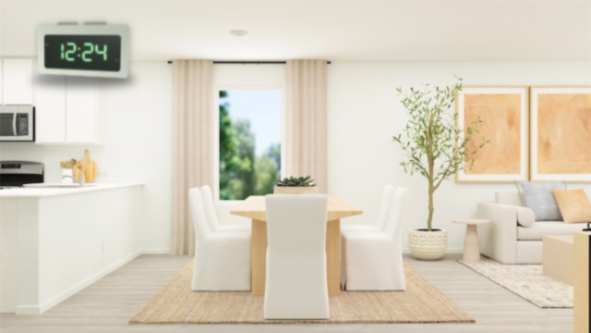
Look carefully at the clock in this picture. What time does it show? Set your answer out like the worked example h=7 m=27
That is h=12 m=24
